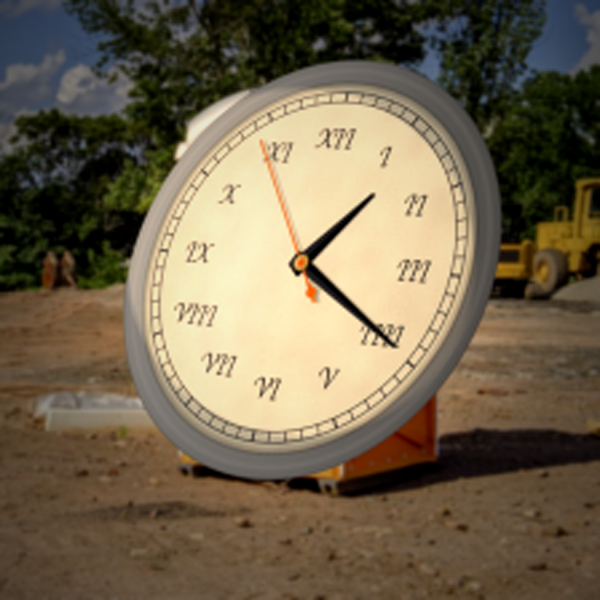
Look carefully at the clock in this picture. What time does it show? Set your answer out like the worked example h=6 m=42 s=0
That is h=1 m=19 s=54
